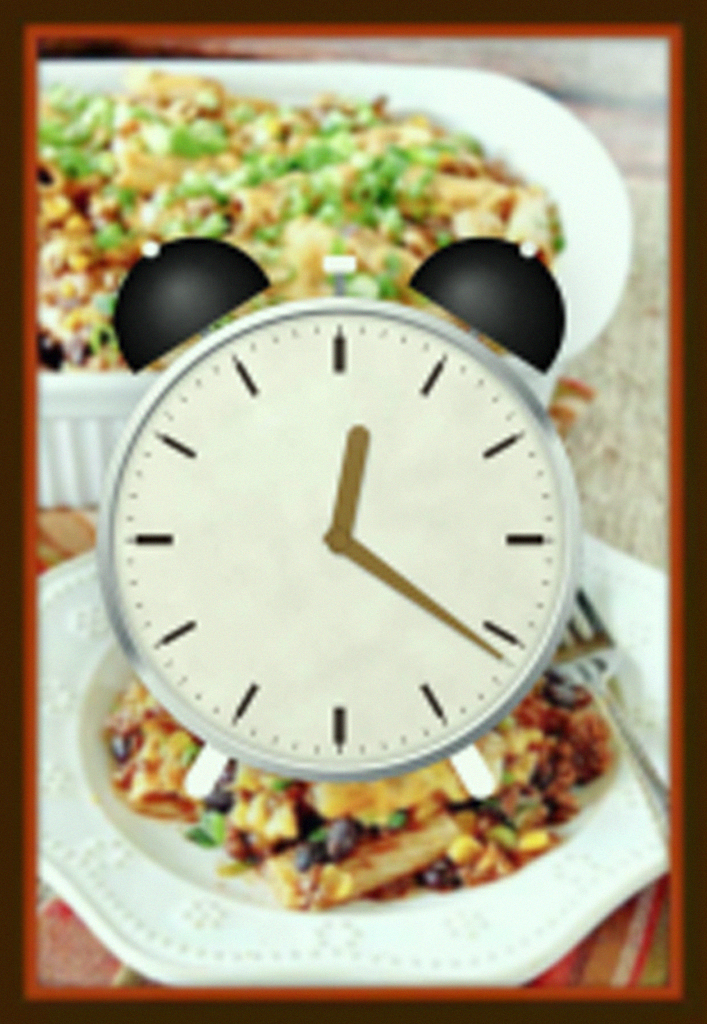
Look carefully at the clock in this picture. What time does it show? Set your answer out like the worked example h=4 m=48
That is h=12 m=21
